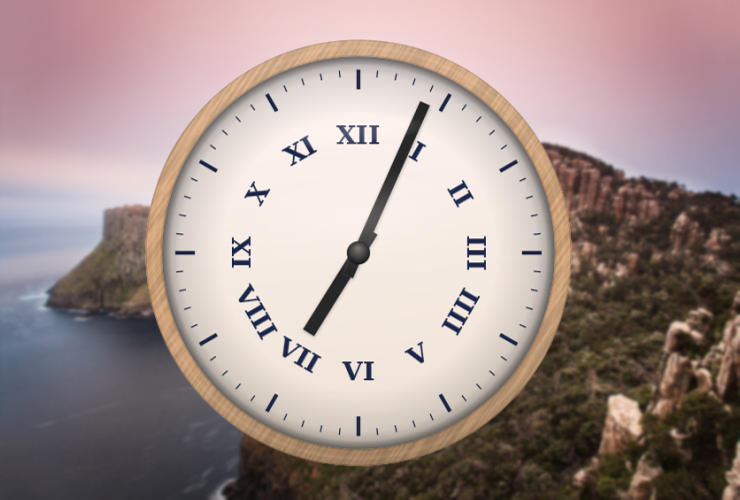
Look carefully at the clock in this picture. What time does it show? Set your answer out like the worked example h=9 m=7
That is h=7 m=4
